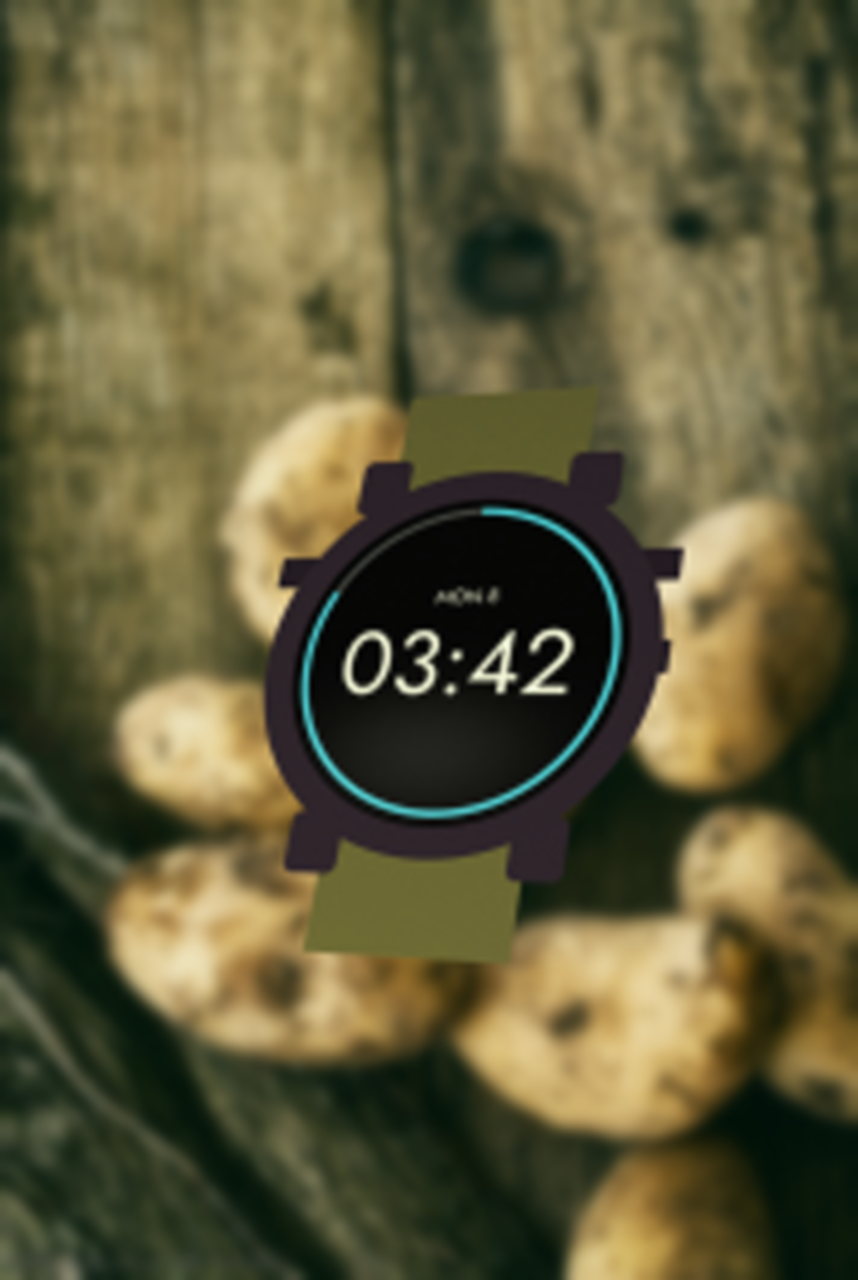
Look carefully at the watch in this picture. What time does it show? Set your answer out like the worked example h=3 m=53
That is h=3 m=42
